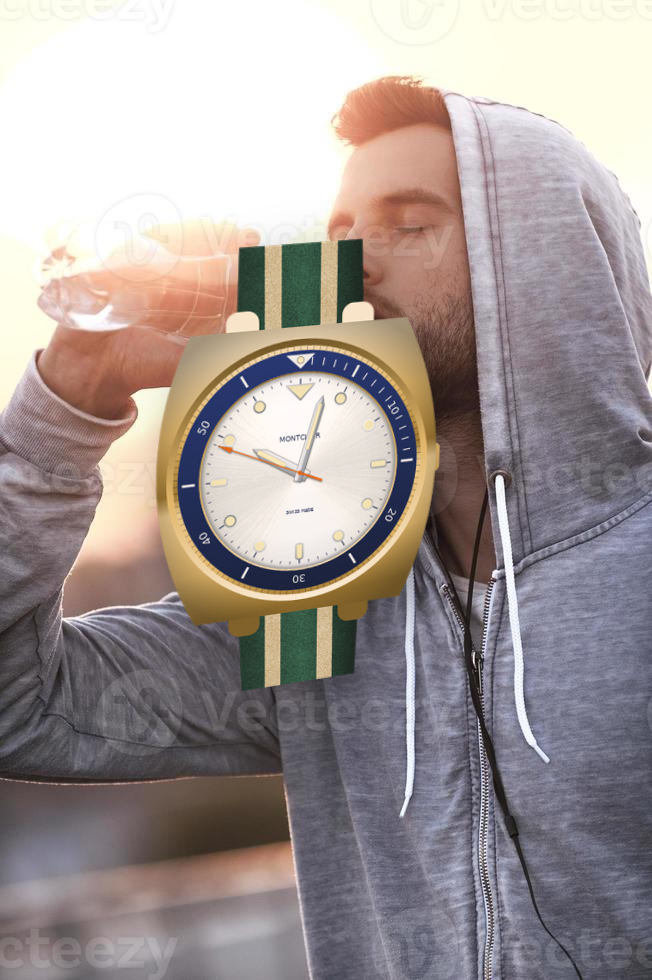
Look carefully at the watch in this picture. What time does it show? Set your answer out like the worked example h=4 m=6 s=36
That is h=10 m=2 s=49
